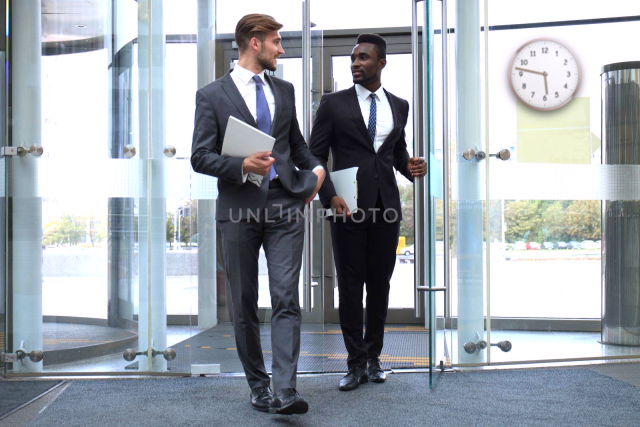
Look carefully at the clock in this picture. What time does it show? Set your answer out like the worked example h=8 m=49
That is h=5 m=47
